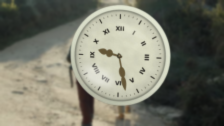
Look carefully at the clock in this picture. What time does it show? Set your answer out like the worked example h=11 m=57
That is h=9 m=28
